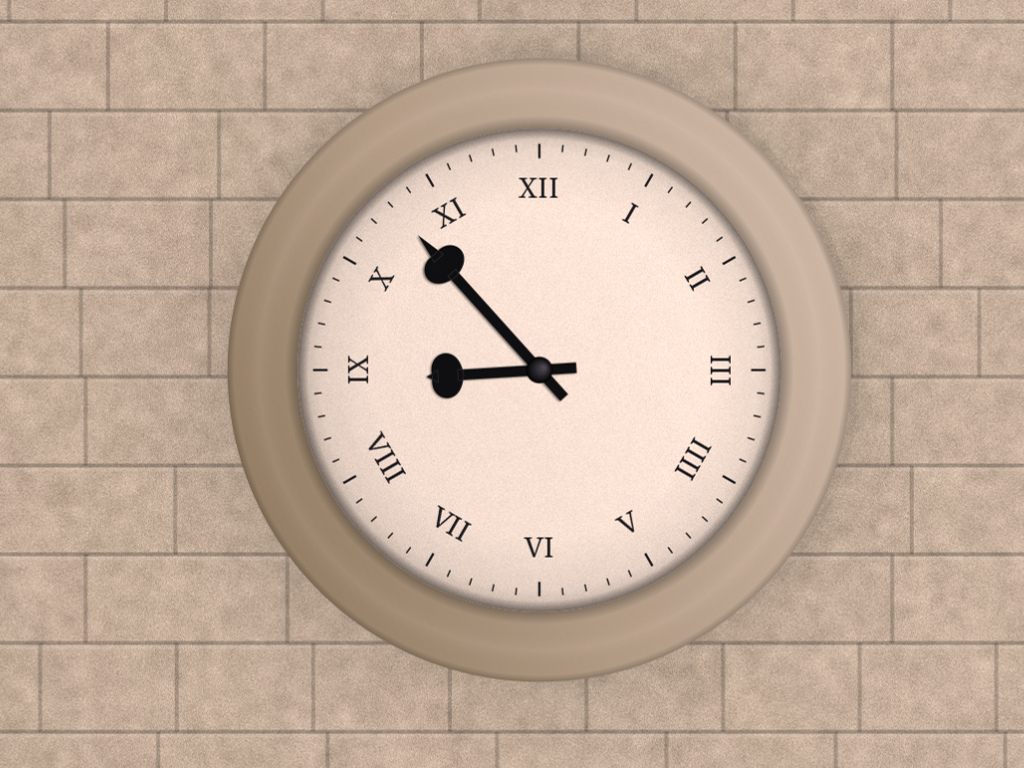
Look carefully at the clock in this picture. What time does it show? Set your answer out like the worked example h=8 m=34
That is h=8 m=53
